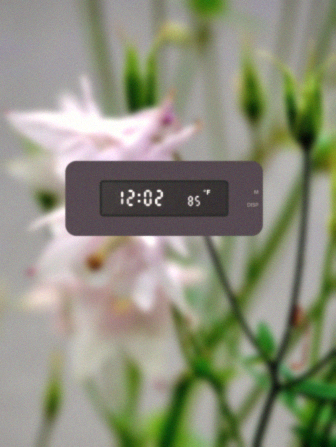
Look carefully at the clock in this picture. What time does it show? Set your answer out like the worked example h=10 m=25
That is h=12 m=2
